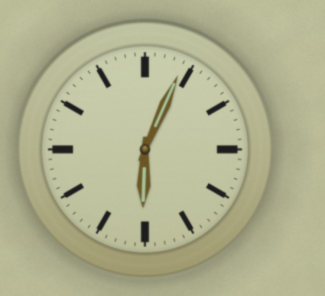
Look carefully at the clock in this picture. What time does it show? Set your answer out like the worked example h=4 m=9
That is h=6 m=4
